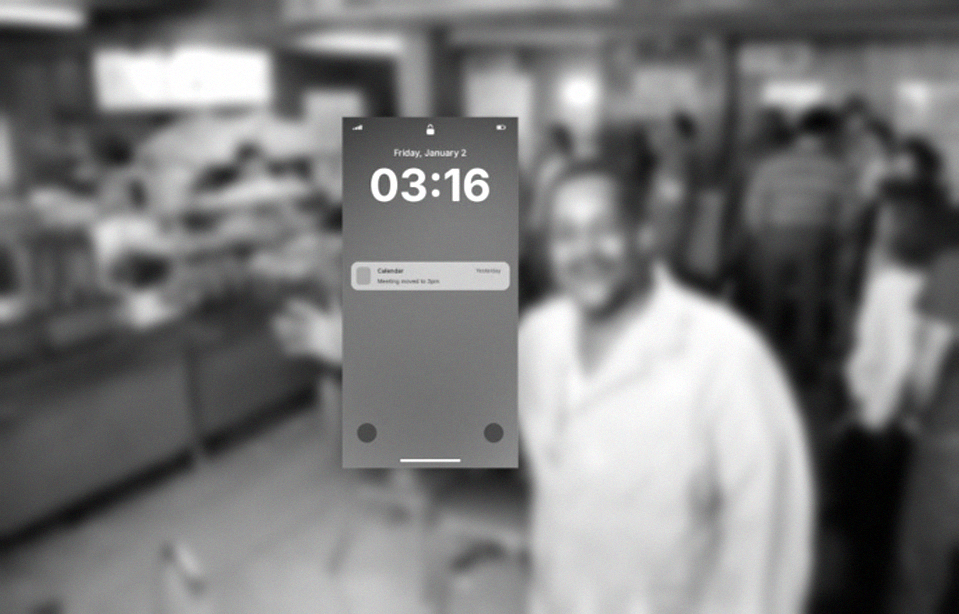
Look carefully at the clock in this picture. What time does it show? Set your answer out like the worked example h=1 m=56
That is h=3 m=16
